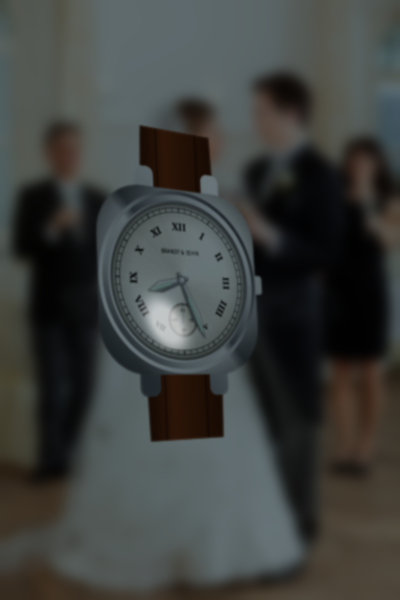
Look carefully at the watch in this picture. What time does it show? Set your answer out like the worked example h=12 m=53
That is h=8 m=26
